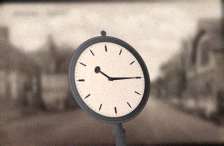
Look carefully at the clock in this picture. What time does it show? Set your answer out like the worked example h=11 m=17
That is h=10 m=15
